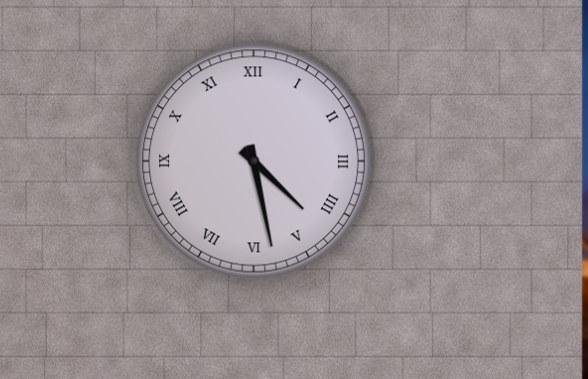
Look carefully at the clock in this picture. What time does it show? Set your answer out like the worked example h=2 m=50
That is h=4 m=28
